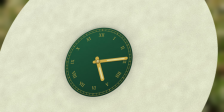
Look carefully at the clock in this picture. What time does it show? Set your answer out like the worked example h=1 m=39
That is h=5 m=14
